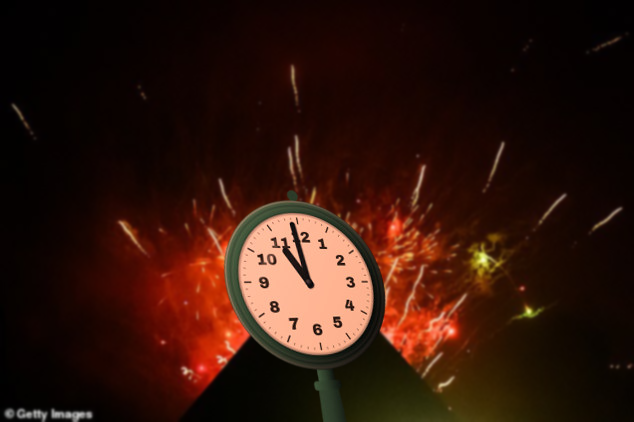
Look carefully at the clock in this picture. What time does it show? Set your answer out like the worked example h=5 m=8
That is h=10 m=59
